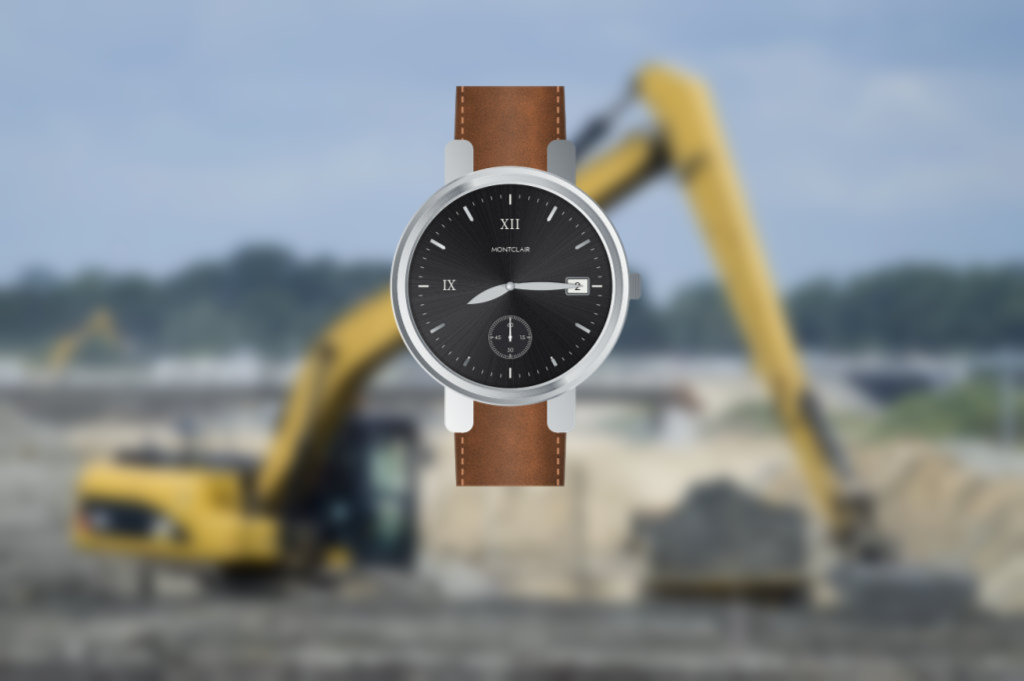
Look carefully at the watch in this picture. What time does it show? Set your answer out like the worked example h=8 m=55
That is h=8 m=15
